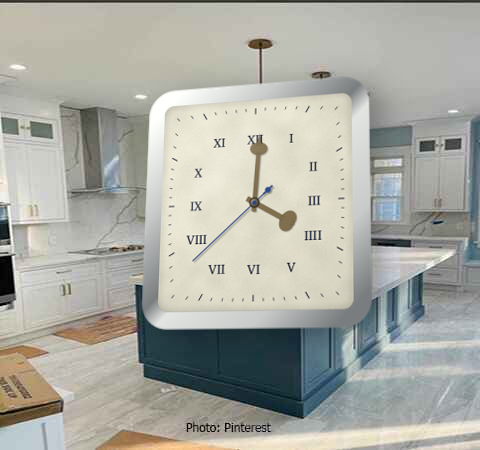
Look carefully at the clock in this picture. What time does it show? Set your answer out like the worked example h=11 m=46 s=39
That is h=4 m=0 s=38
